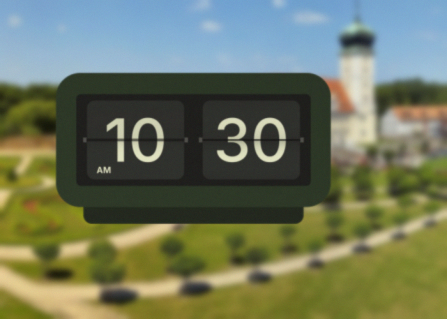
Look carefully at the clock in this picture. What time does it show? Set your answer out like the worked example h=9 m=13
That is h=10 m=30
